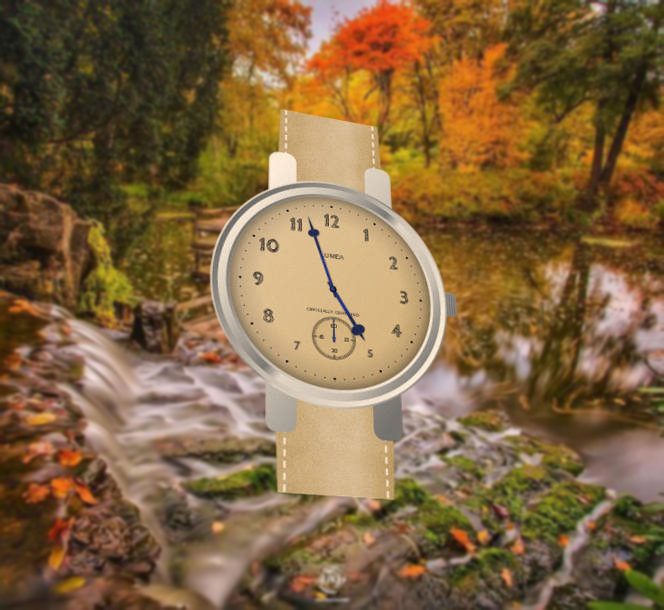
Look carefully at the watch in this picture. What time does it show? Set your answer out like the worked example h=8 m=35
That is h=4 m=57
